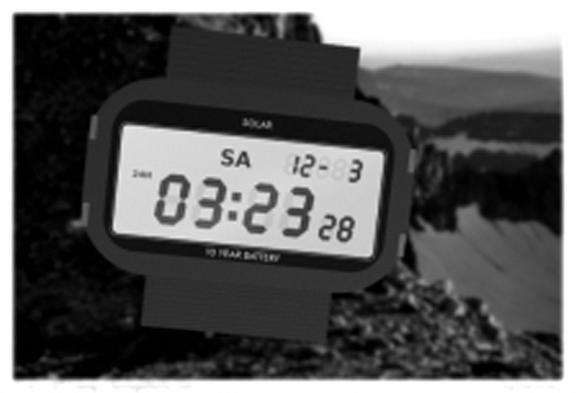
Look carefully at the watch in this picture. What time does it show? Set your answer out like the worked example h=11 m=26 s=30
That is h=3 m=23 s=28
